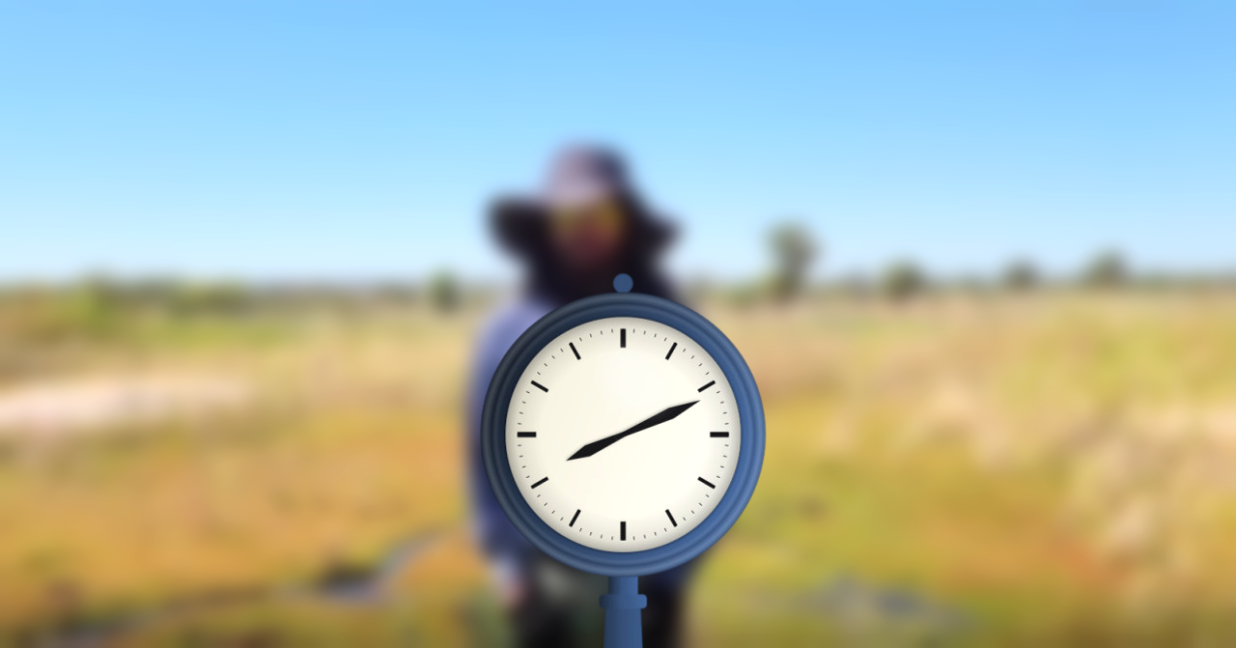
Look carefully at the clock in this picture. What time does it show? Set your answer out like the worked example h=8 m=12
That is h=8 m=11
